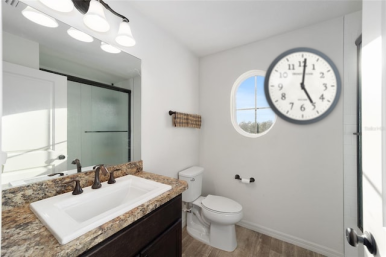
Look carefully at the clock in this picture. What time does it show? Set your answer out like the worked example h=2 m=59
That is h=5 m=1
